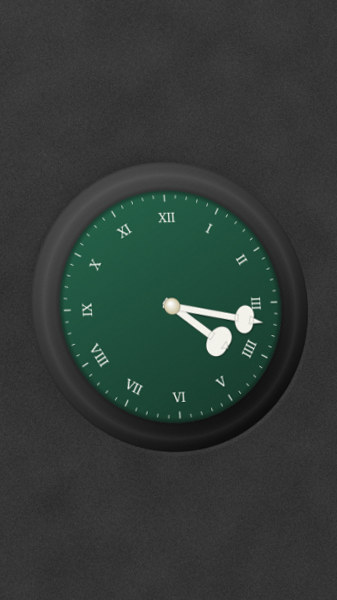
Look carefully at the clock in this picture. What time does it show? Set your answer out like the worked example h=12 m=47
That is h=4 m=17
